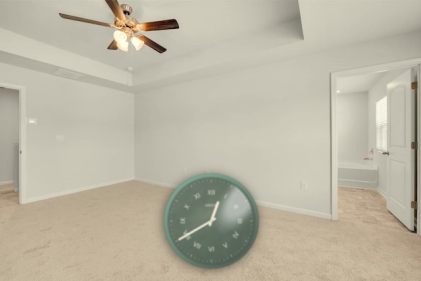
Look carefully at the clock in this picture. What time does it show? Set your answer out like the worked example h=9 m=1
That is h=12 m=40
